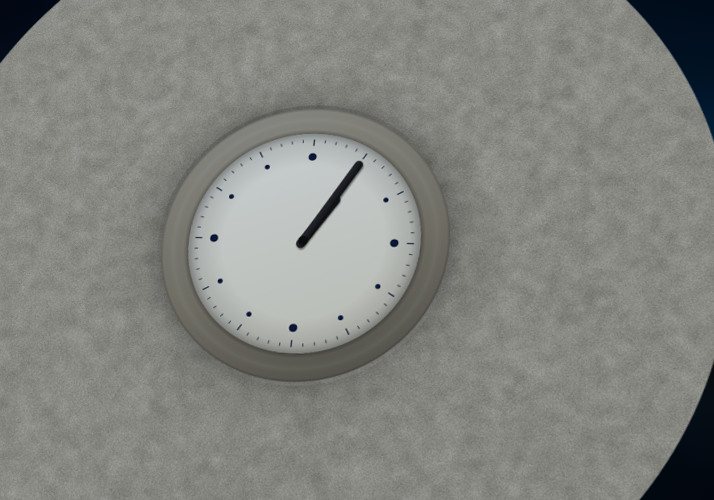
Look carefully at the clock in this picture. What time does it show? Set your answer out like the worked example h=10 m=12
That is h=1 m=5
